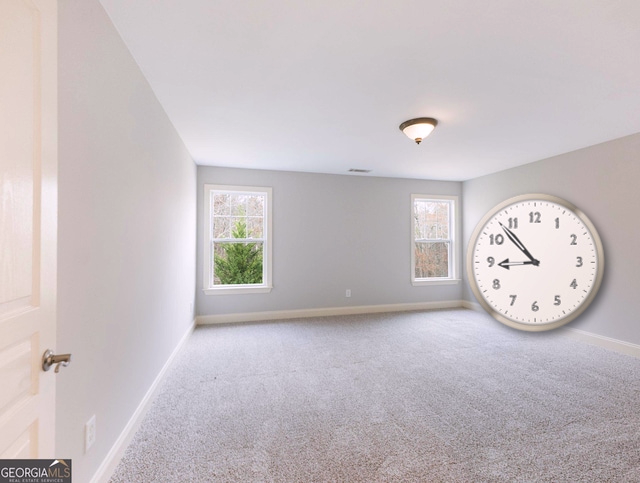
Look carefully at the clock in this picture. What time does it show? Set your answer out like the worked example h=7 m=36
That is h=8 m=53
